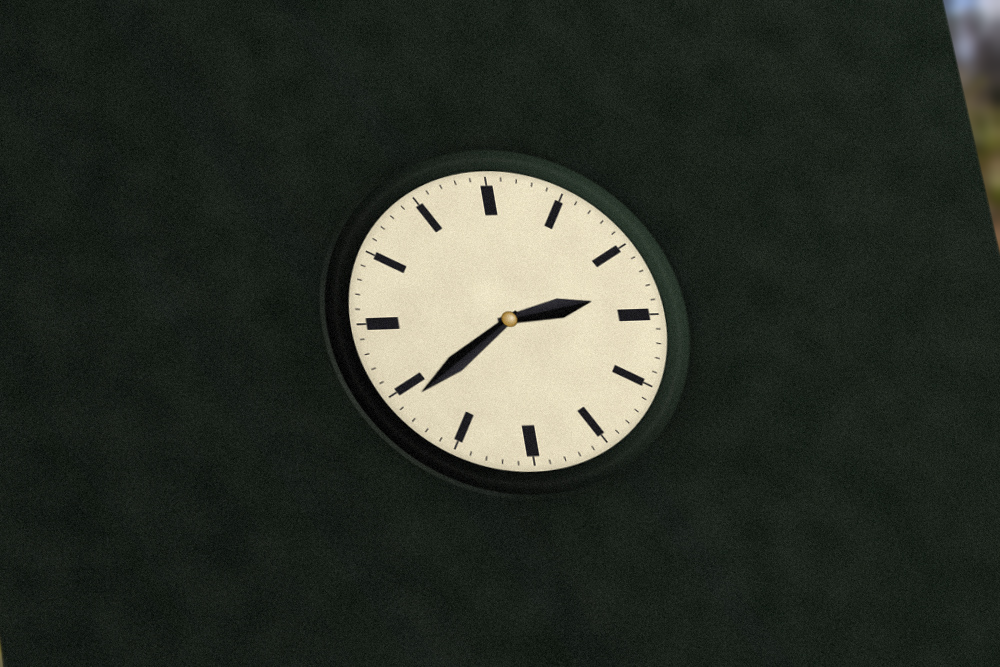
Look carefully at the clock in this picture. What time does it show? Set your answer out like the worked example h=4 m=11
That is h=2 m=39
